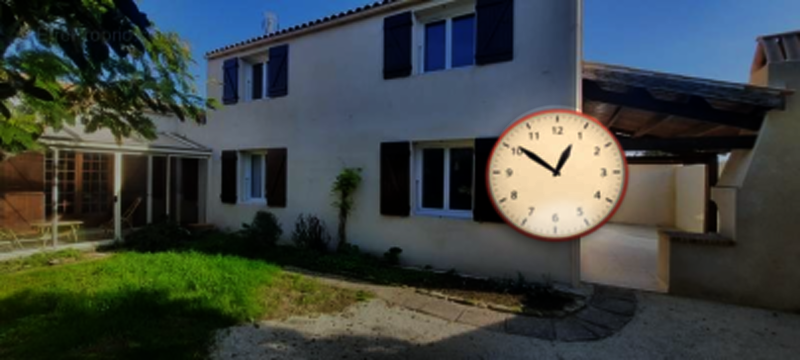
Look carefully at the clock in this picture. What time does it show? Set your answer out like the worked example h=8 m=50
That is h=12 m=51
